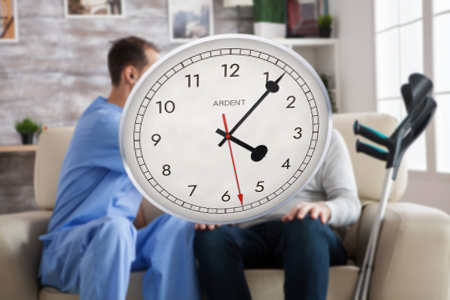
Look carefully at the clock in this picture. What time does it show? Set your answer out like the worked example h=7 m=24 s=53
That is h=4 m=6 s=28
